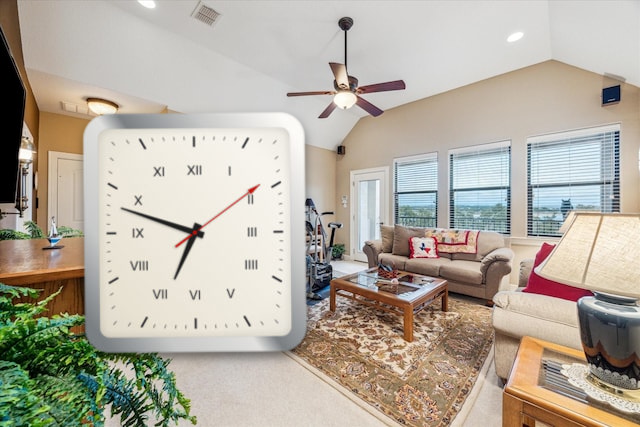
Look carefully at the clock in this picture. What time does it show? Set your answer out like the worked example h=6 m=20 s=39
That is h=6 m=48 s=9
